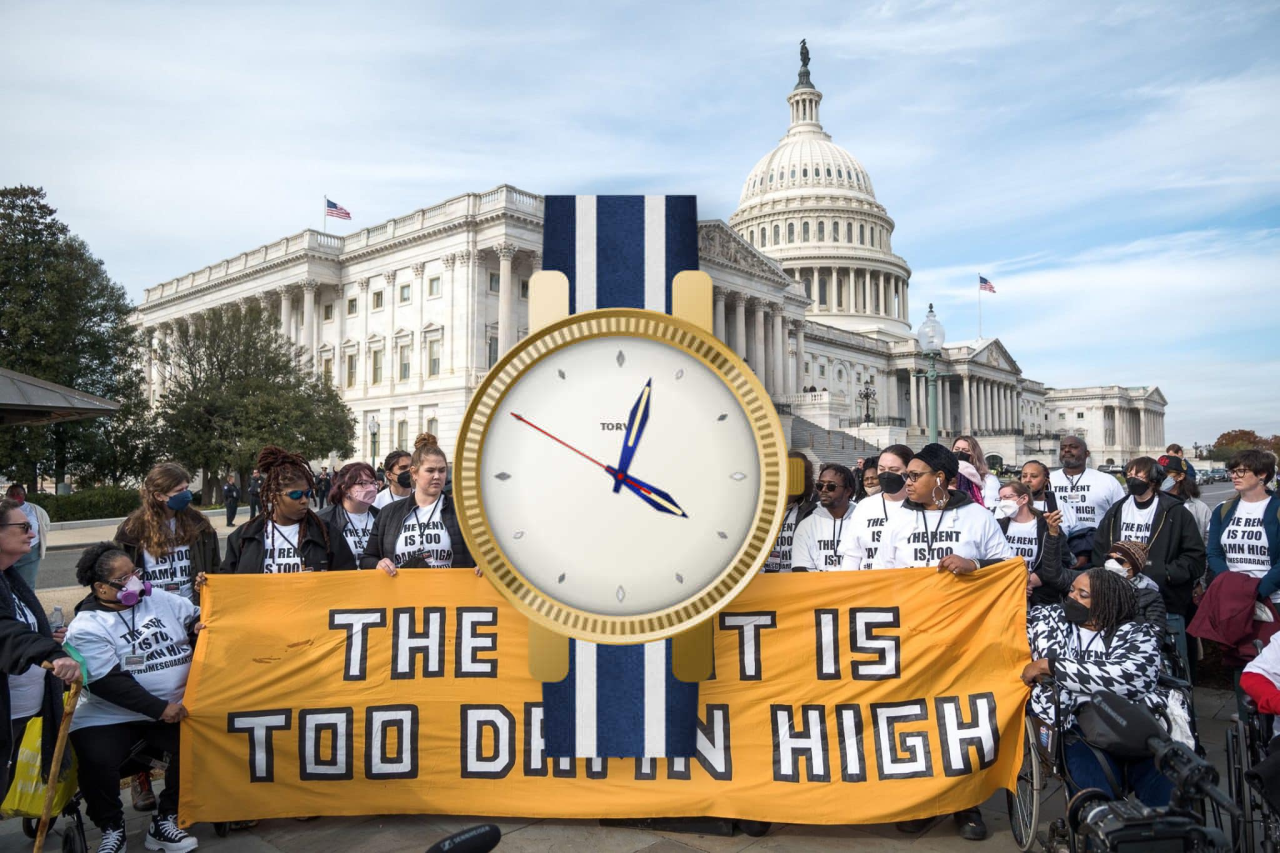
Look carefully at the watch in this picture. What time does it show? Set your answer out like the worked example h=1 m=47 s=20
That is h=4 m=2 s=50
